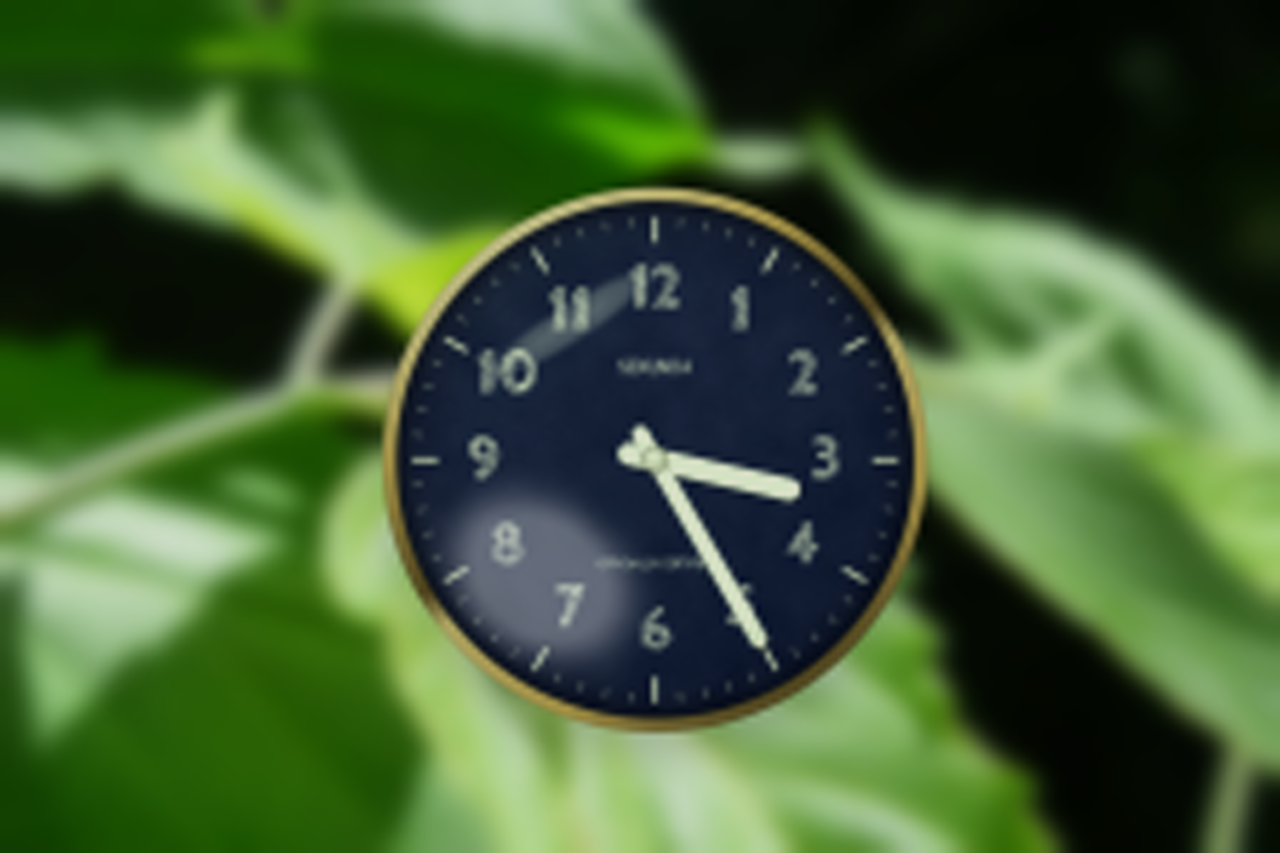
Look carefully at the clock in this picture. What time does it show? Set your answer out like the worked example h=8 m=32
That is h=3 m=25
